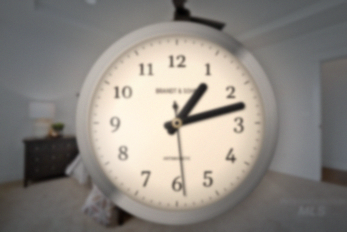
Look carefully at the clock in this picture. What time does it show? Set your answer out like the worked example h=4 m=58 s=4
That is h=1 m=12 s=29
